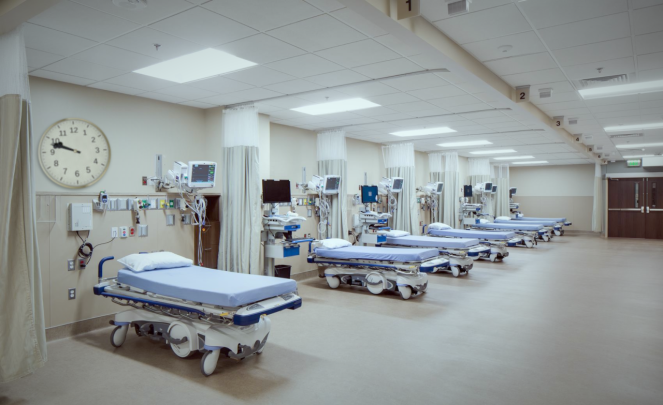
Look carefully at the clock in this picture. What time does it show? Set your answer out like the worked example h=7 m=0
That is h=9 m=48
